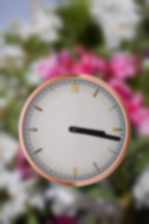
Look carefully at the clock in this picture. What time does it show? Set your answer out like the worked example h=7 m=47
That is h=3 m=17
